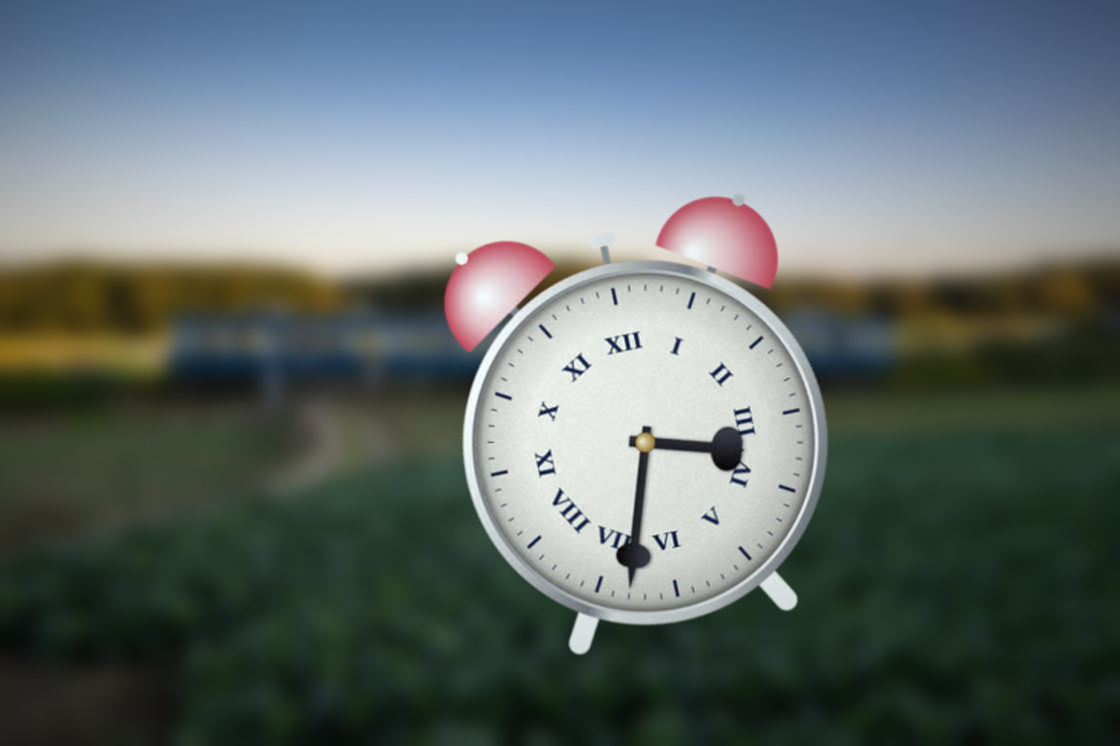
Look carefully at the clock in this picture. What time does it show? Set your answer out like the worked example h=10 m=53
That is h=3 m=33
